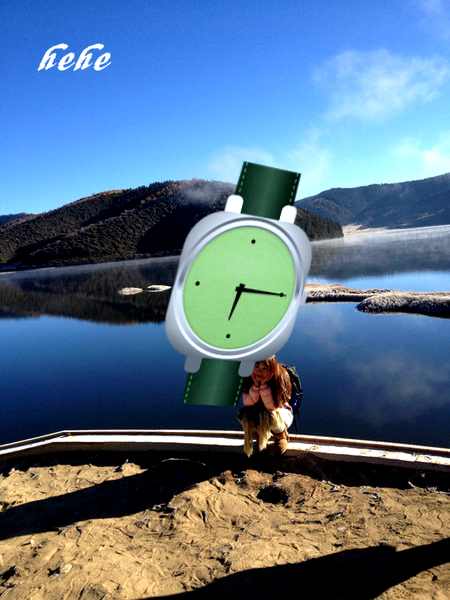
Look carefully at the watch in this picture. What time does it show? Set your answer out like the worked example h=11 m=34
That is h=6 m=15
